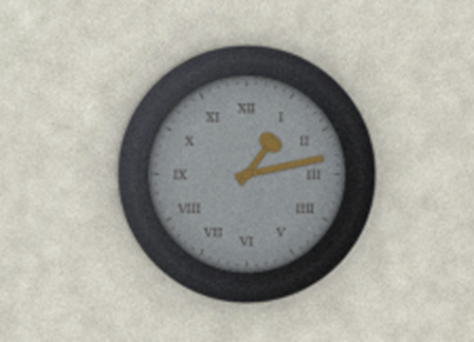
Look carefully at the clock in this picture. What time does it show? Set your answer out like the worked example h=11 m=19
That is h=1 m=13
